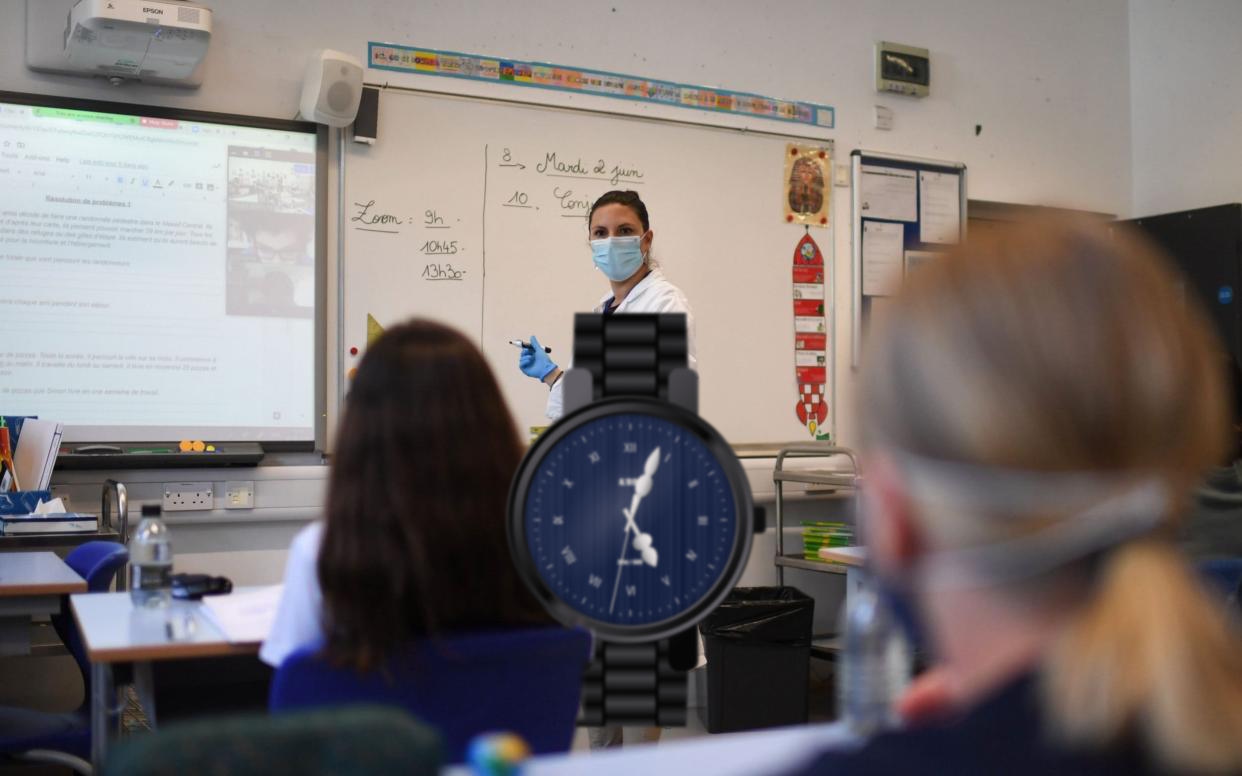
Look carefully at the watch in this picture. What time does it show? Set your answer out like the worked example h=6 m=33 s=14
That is h=5 m=3 s=32
